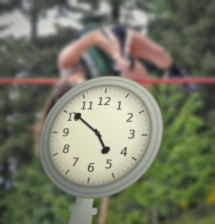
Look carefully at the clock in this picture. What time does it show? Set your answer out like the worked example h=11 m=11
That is h=4 m=51
